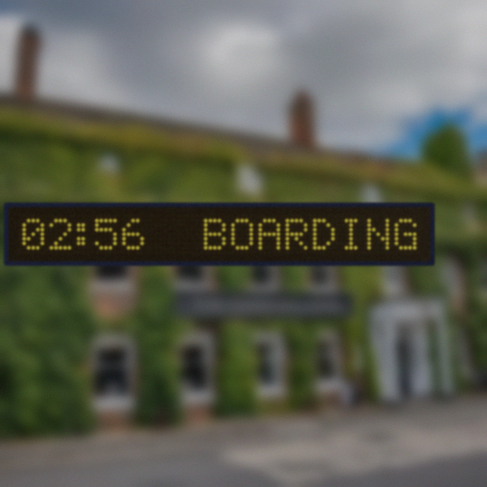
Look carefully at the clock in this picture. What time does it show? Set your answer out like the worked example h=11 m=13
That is h=2 m=56
